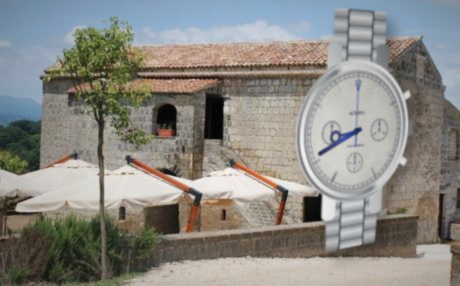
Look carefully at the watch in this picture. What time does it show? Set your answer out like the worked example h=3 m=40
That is h=8 m=41
